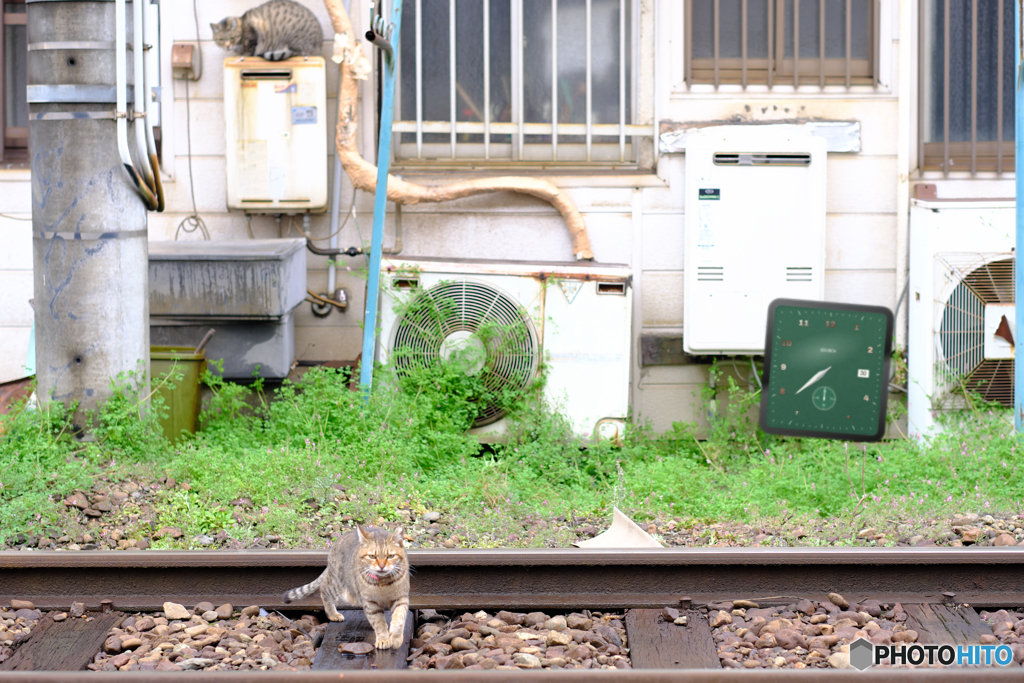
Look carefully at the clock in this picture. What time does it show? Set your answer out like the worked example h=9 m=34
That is h=7 m=38
